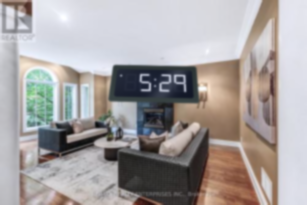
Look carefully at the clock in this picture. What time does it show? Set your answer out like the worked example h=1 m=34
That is h=5 m=29
